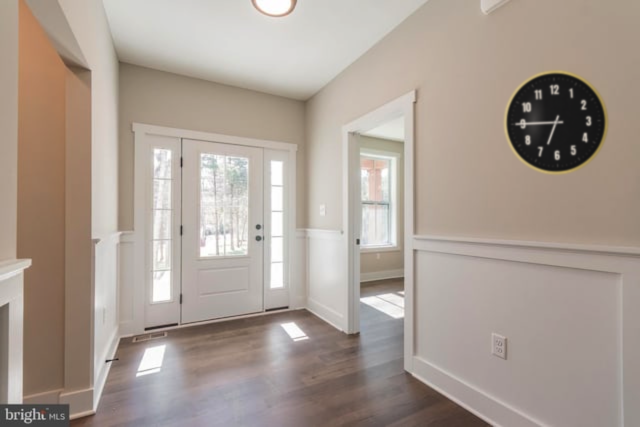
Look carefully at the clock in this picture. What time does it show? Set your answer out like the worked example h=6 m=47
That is h=6 m=45
